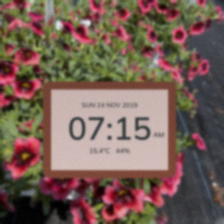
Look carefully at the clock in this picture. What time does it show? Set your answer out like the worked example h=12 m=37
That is h=7 m=15
